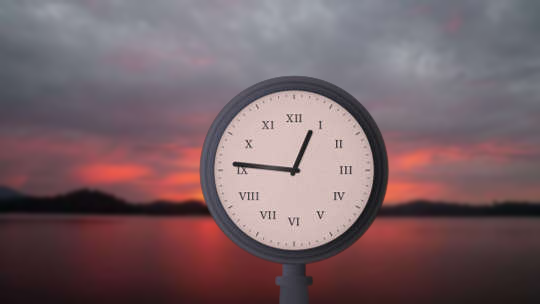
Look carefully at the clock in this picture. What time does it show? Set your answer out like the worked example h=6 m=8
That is h=12 m=46
